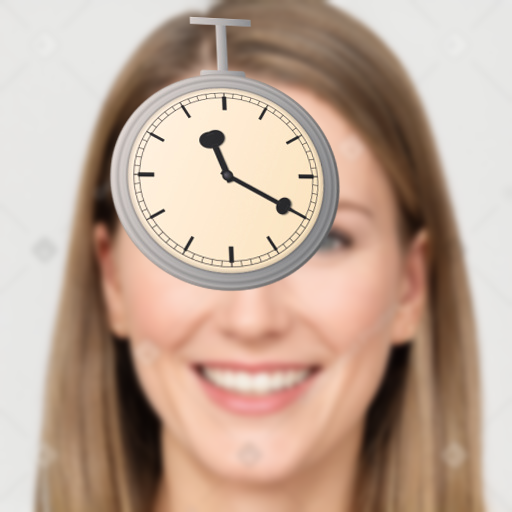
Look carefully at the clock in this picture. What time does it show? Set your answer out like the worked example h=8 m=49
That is h=11 m=20
